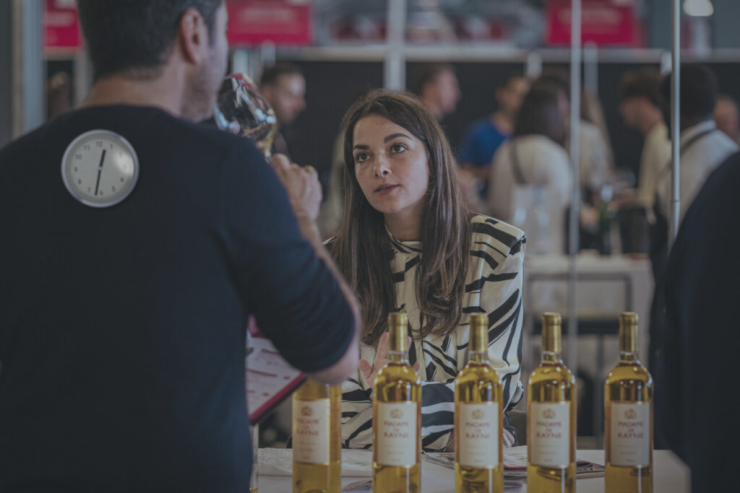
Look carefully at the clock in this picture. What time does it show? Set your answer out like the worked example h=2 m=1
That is h=12 m=32
